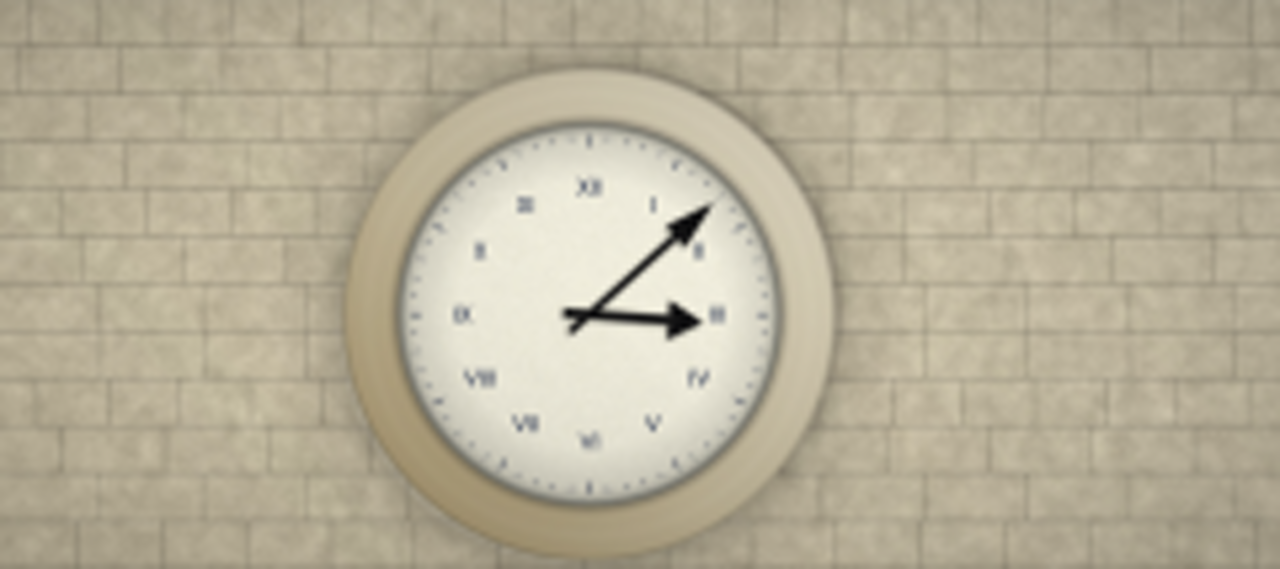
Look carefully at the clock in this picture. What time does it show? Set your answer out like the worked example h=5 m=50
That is h=3 m=8
